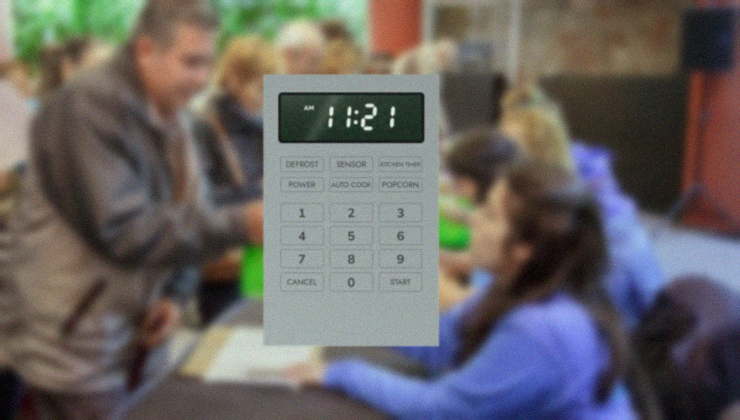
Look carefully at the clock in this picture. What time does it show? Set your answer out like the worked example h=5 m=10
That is h=11 m=21
